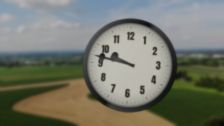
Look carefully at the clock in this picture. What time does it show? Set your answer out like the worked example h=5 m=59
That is h=9 m=47
